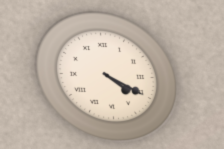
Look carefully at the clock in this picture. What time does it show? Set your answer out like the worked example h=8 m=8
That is h=4 m=20
